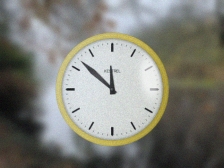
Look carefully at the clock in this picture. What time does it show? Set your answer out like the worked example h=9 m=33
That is h=11 m=52
